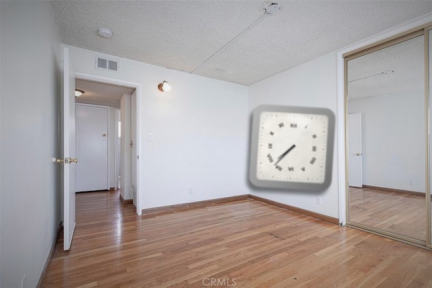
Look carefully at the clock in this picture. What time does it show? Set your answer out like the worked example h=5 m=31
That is h=7 m=37
